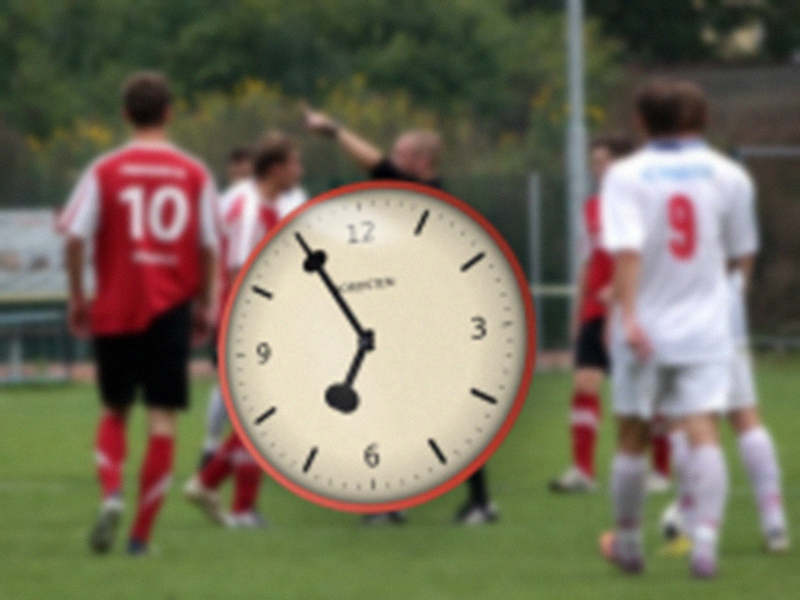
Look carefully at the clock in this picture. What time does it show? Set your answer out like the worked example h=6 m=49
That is h=6 m=55
